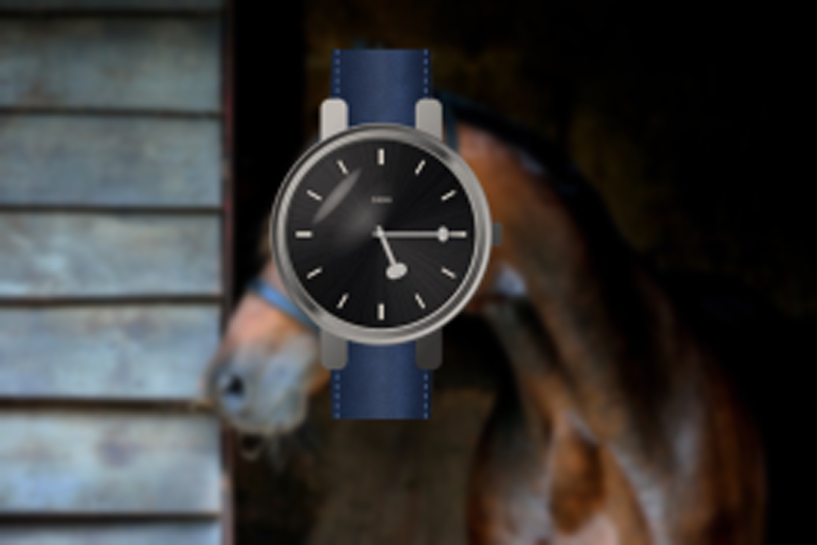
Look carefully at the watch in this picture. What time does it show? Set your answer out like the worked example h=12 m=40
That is h=5 m=15
